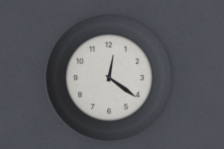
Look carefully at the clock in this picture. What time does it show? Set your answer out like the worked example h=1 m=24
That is h=12 m=21
